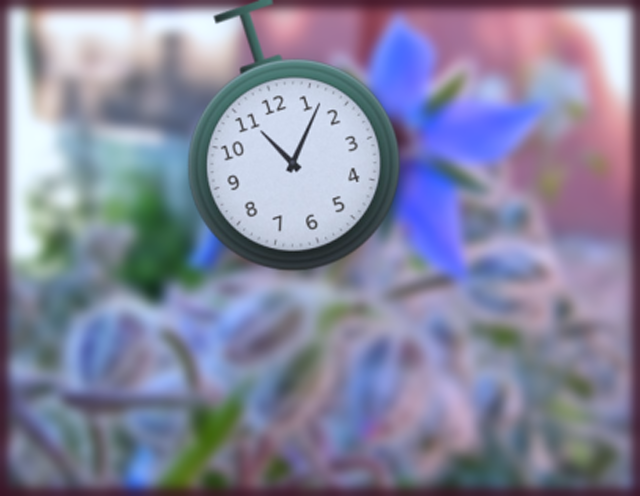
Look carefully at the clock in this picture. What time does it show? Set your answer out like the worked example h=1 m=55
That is h=11 m=7
